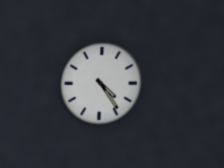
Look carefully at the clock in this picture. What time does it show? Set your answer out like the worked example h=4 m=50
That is h=4 m=24
